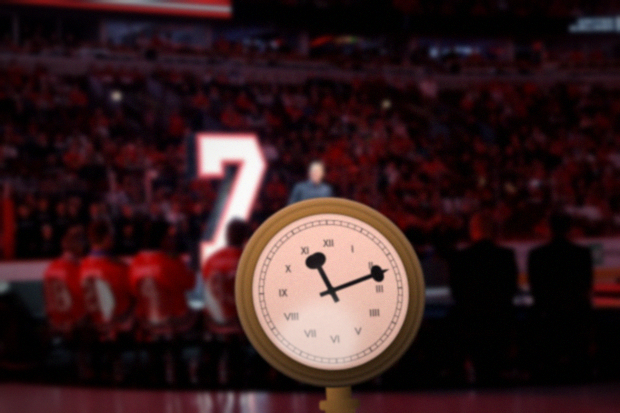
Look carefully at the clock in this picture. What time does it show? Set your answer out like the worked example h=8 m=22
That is h=11 m=12
